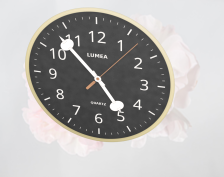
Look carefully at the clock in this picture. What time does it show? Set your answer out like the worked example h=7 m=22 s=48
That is h=4 m=53 s=7
